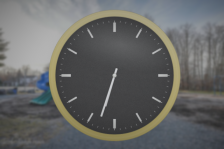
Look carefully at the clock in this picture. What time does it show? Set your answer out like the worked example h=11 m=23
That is h=6 m=33
